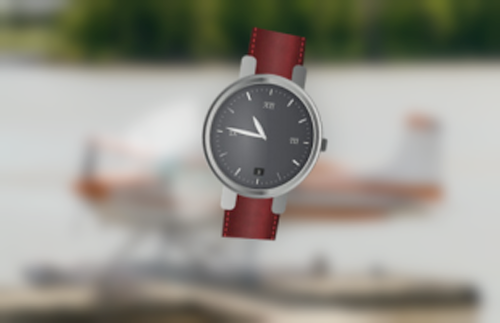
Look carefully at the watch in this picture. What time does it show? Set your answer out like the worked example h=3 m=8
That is h=10 m=46
